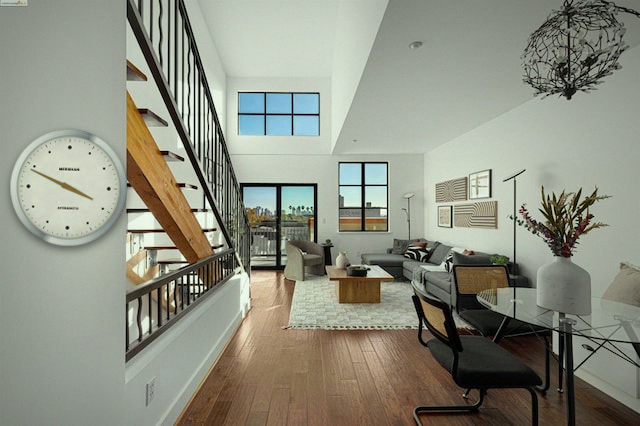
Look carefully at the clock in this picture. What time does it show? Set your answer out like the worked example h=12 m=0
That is h=3 m=49
